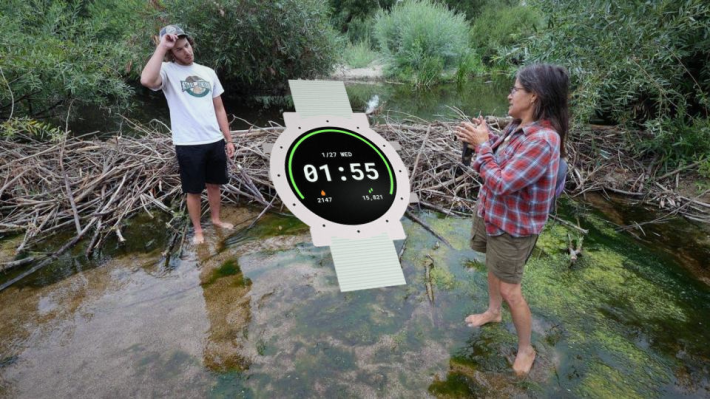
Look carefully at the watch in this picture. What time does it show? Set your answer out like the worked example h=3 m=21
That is h=1 m=55
